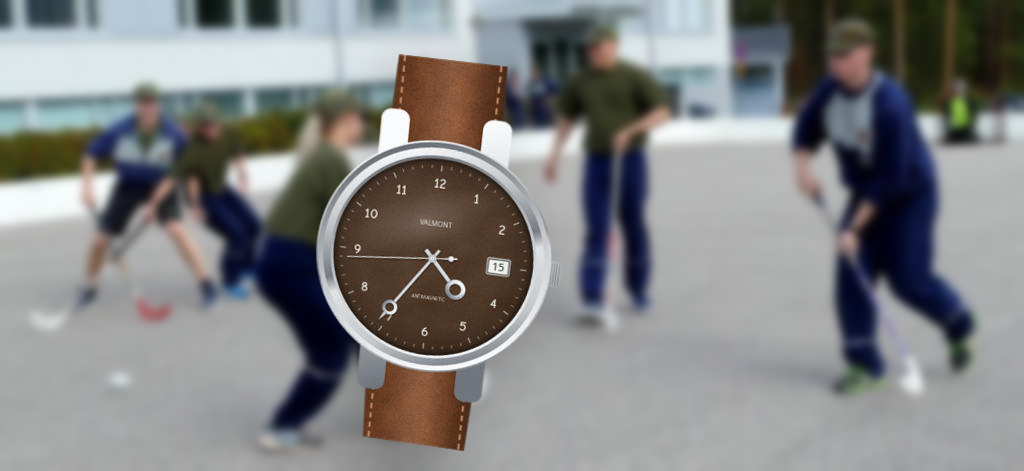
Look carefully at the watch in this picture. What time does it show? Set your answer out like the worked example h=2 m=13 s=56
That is h=4 m=35 s=44
